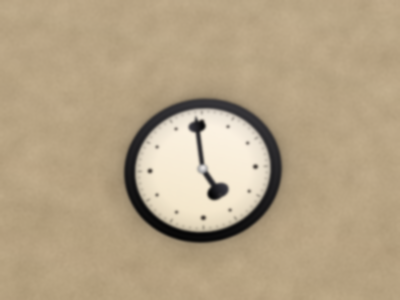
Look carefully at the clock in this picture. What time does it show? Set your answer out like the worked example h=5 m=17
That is h=4 m=59
